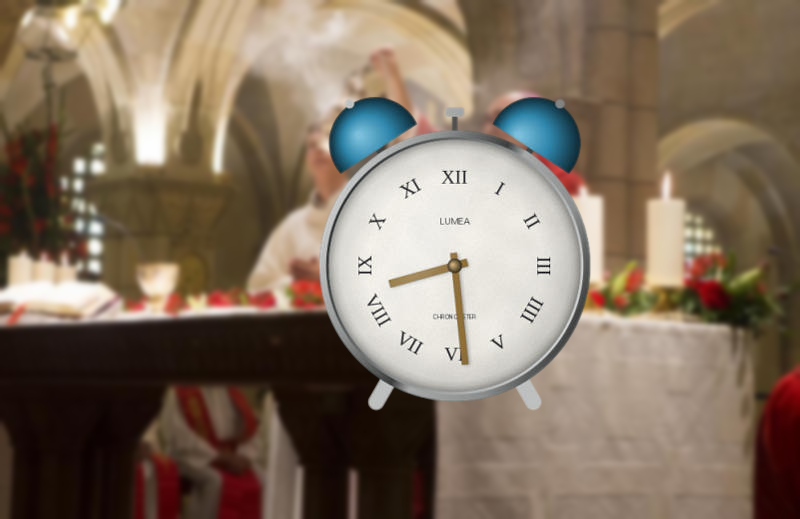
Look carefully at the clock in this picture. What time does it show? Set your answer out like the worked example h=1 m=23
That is h=8 m=29
